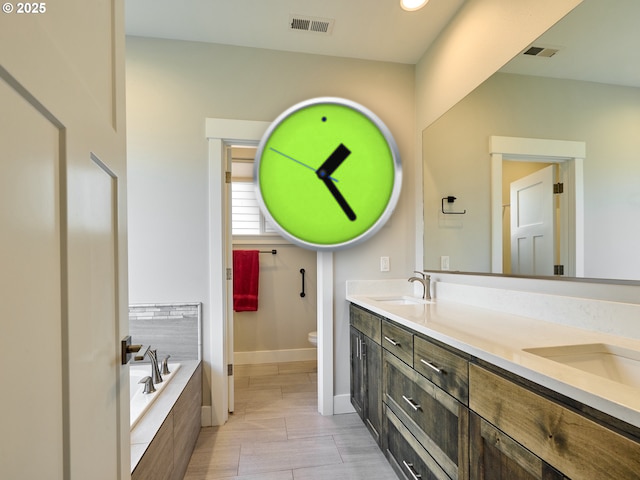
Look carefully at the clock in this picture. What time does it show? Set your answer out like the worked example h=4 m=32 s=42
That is h=1 m=23 s=49
